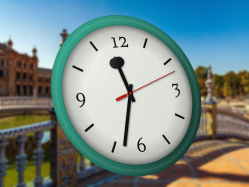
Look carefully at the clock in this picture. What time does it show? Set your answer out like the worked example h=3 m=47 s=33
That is h=11 m=33 s=12
